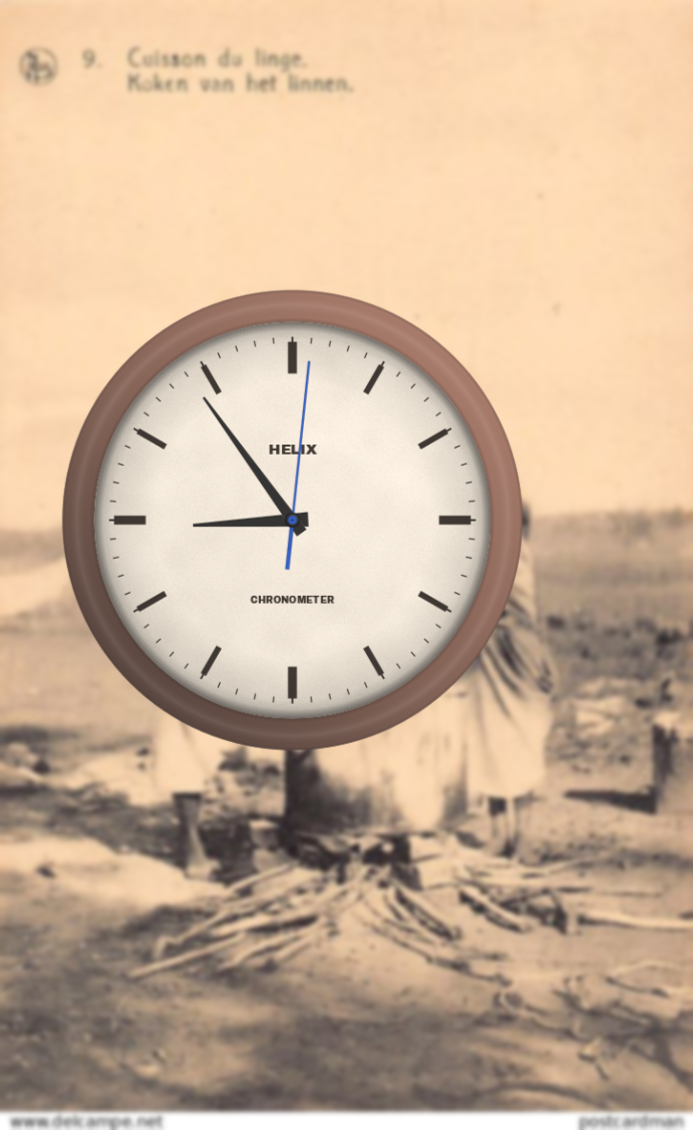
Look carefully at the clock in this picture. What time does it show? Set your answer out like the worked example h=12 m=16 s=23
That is h=8 m=54 s=1
